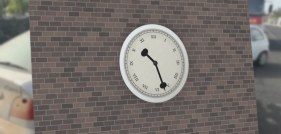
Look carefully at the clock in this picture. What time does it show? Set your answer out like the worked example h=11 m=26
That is h=10 m=27
